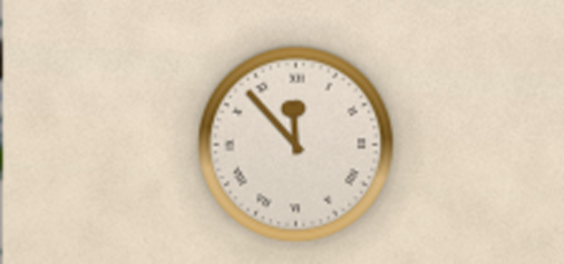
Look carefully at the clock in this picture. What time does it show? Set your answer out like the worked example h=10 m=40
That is h=11 m=53
